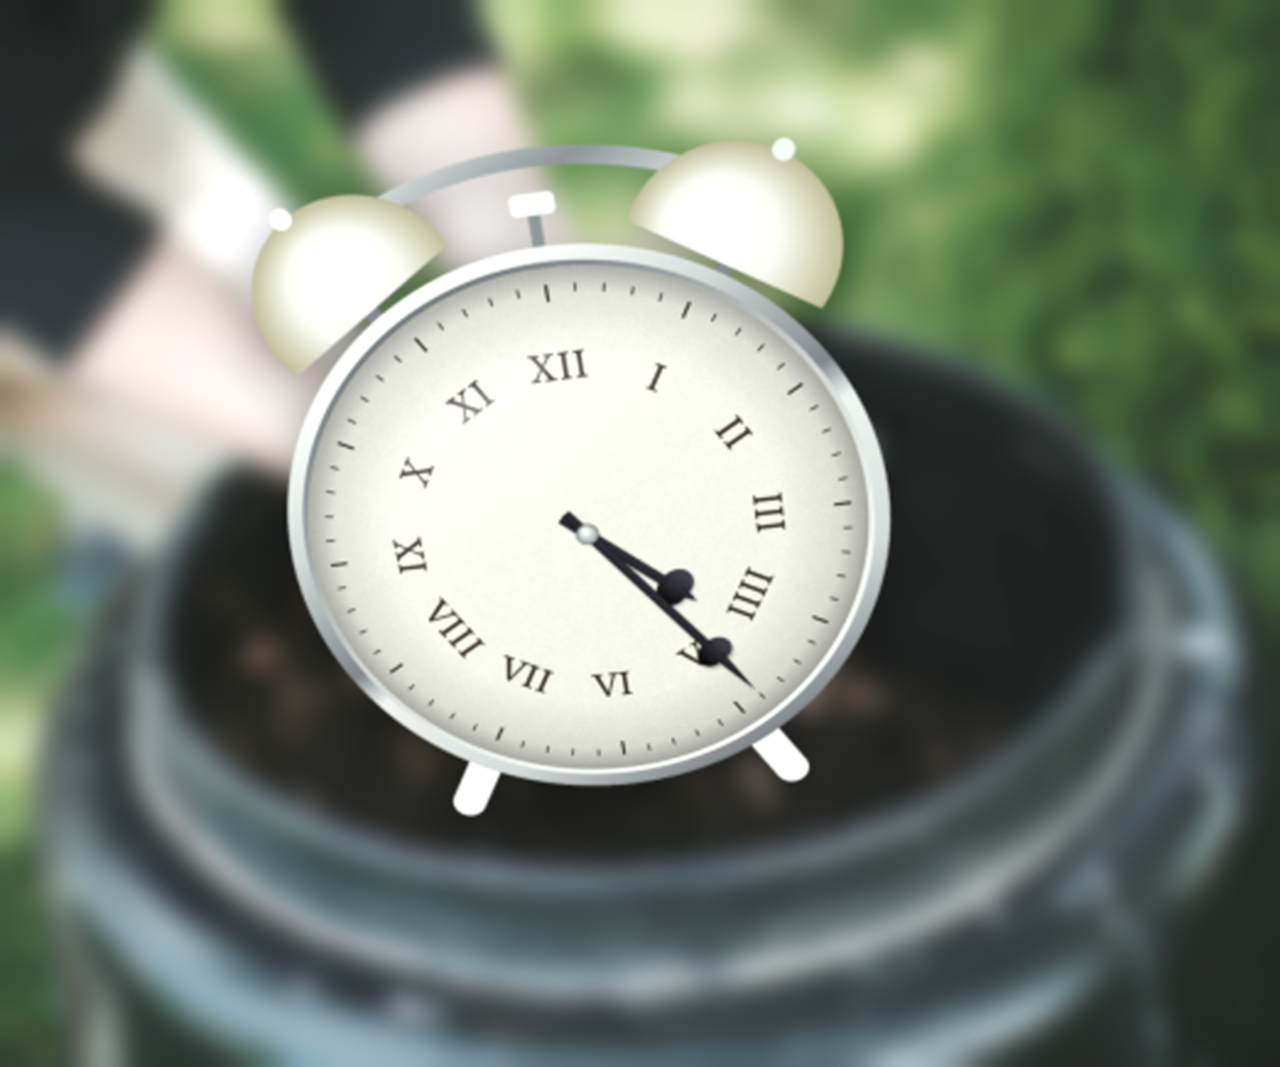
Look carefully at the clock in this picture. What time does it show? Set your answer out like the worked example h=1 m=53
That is h=4 m=24
